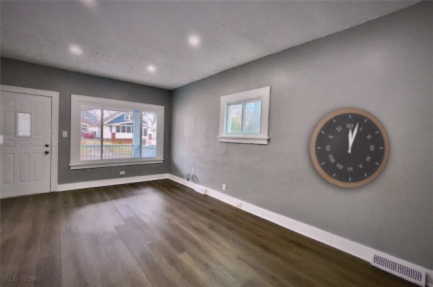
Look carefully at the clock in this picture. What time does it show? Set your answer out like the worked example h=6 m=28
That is h=12 m=3
